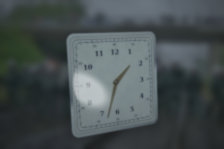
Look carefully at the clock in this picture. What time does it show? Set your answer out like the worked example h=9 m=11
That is h=1 m=33
